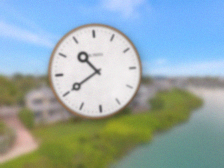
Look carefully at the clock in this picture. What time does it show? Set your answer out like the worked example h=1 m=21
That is h=10 m=40
